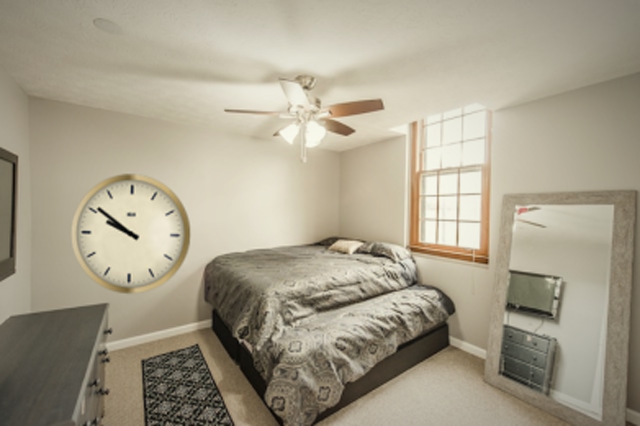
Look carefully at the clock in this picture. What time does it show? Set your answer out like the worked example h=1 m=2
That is h=9 m=51
